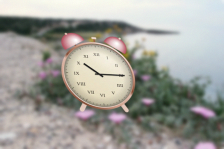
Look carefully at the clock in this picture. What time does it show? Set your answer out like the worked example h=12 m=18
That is h=10 m=15
